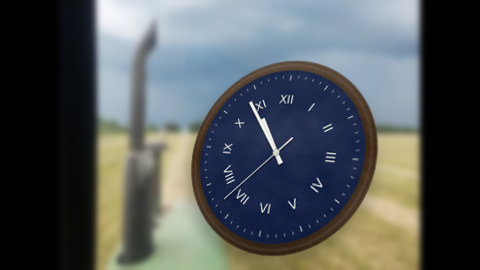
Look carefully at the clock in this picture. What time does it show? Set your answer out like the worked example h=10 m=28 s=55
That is h=10 m=53 s=37
